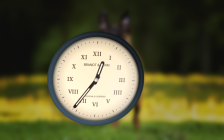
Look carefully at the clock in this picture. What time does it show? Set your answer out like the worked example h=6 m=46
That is h=12 m=36
